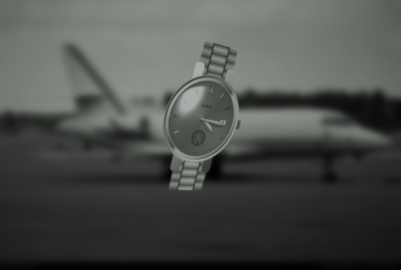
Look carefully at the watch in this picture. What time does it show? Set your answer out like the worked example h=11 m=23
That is h=4 m=16
